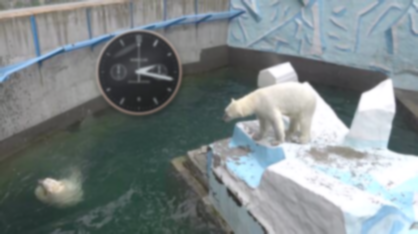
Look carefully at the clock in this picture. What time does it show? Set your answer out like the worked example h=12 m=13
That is h=2 m=17
